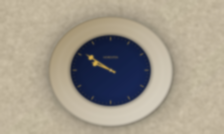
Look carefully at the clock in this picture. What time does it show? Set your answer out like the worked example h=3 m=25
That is h=9 m=51
